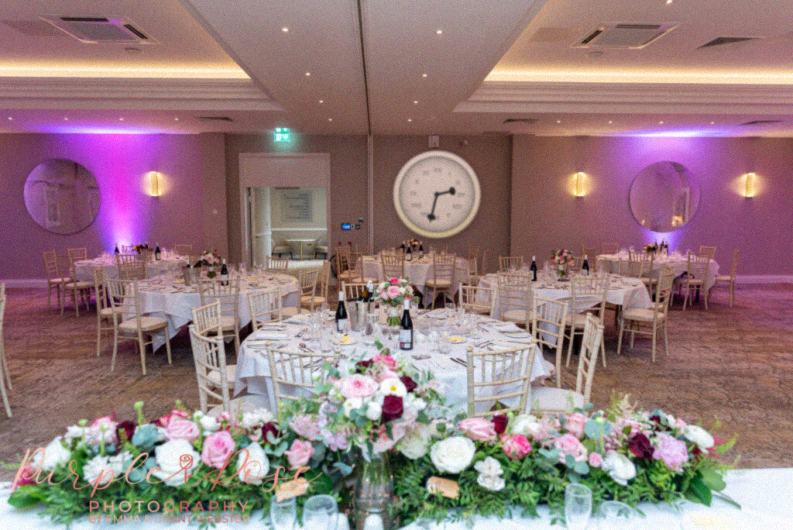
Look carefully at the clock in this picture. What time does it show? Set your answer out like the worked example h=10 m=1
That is h=2 m=32
